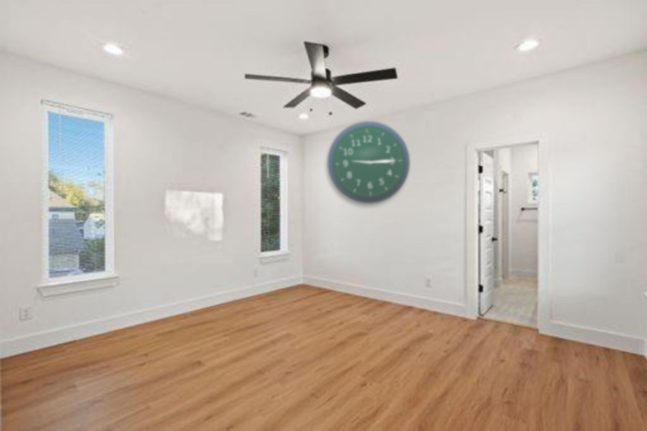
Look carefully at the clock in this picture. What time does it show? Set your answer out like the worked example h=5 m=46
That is h=9 m=15
